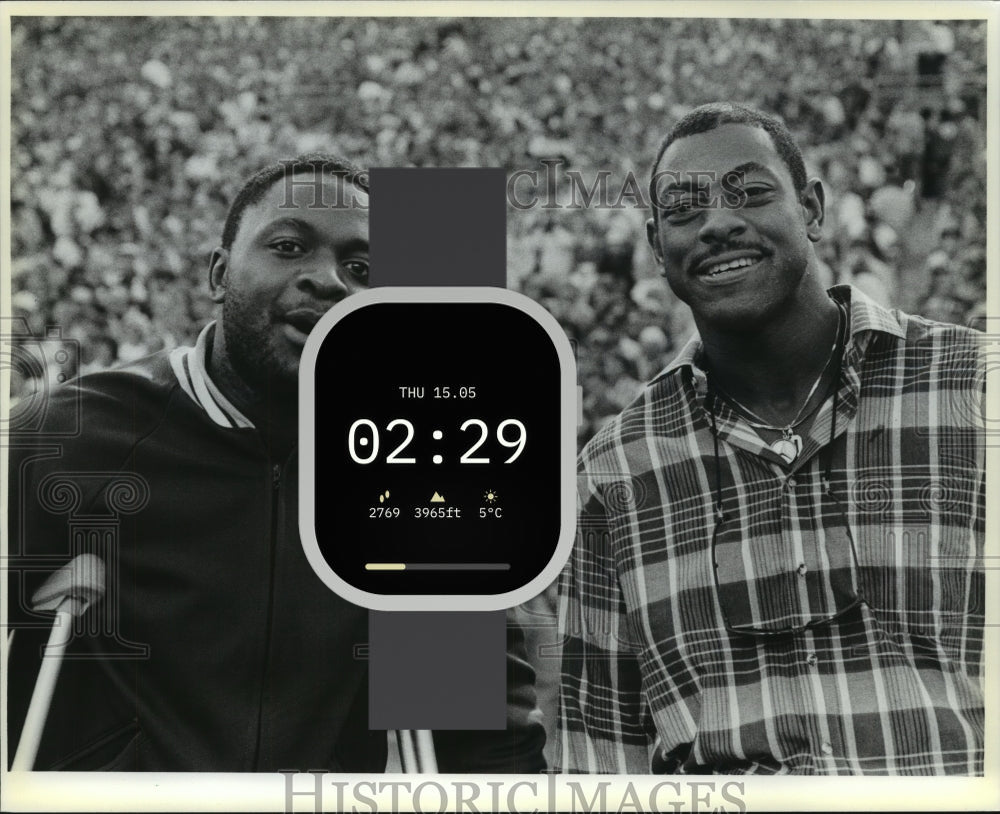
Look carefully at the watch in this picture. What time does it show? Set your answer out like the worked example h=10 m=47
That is h=2 m=29
